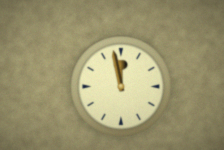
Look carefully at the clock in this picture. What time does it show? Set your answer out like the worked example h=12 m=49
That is h=11 m=58
